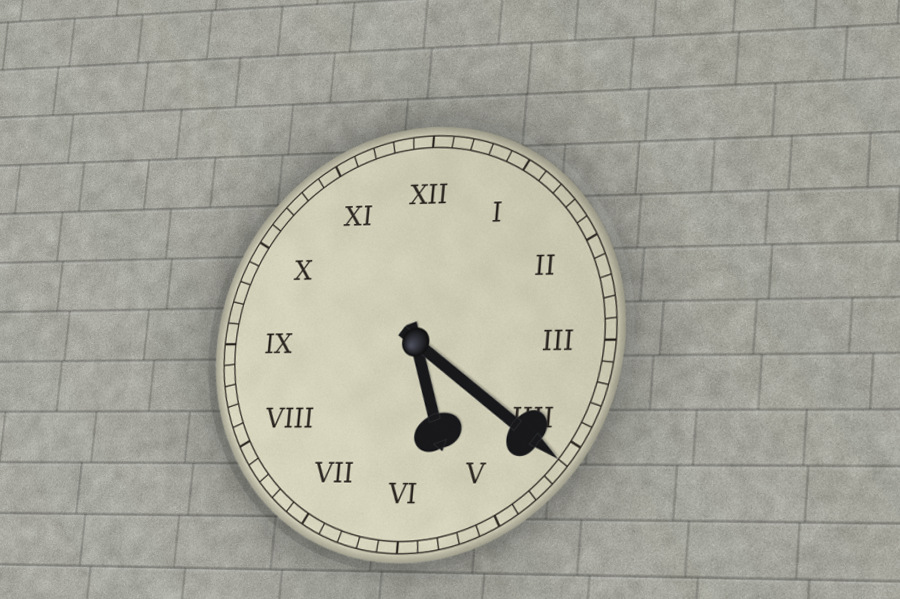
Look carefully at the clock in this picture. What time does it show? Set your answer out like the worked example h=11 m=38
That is h=5 m=21
